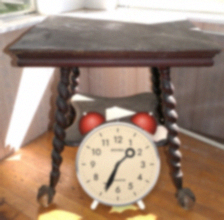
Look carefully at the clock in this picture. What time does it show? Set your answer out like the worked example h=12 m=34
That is h=1 m=34
